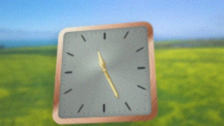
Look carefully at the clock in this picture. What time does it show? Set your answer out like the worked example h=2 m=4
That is h=11 m=26
